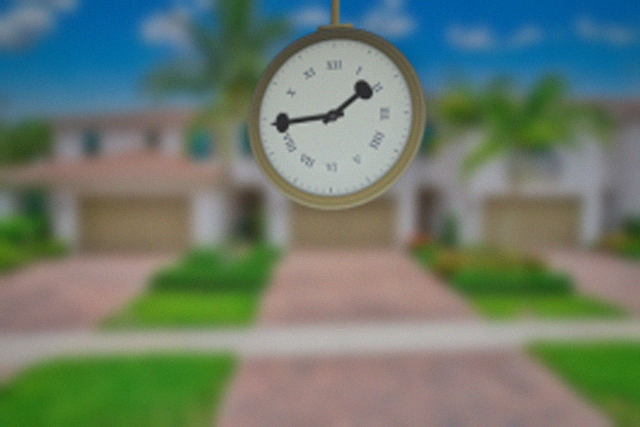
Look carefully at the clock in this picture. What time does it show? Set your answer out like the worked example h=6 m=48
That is h=1 m=44
